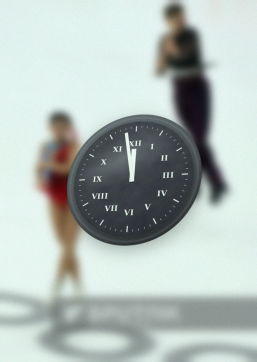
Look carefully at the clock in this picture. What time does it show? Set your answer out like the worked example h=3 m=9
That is h=11 m=58
